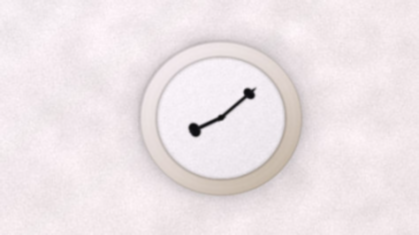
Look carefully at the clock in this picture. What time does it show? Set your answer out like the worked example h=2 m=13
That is h=8 m=8
